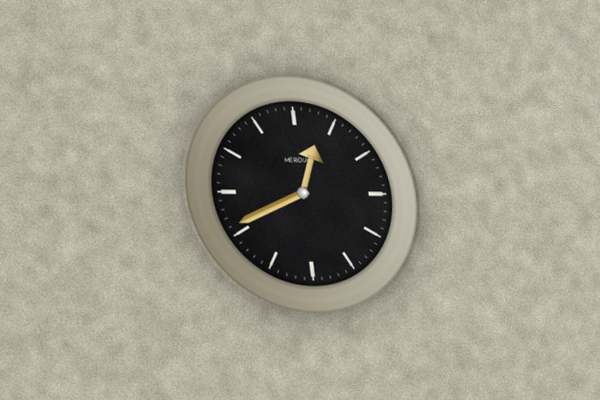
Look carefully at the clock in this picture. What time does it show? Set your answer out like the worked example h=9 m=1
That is h=12 m=41
